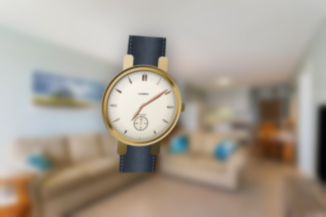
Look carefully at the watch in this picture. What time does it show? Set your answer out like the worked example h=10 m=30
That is h=7 m=9
